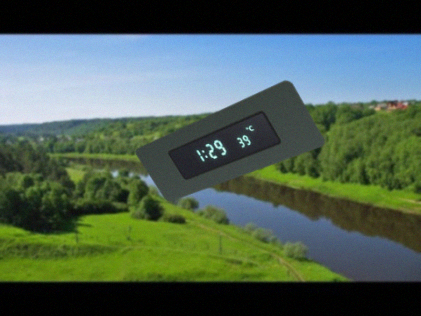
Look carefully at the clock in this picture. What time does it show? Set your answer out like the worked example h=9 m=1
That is h=1 m=29
